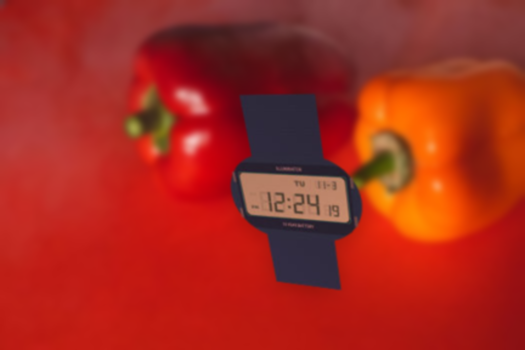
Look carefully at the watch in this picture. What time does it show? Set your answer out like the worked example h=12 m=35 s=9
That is h=12 m=24 s=19
